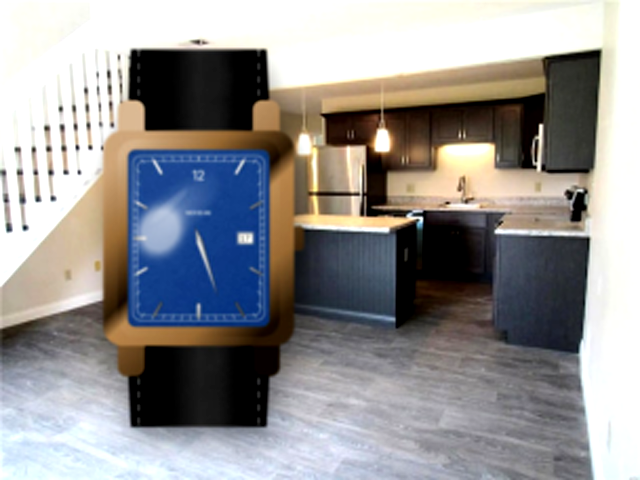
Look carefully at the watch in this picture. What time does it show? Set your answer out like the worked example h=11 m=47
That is h=5 m=27
